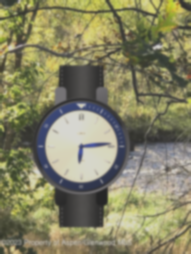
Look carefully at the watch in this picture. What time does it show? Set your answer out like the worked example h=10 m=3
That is h=6 m=14
